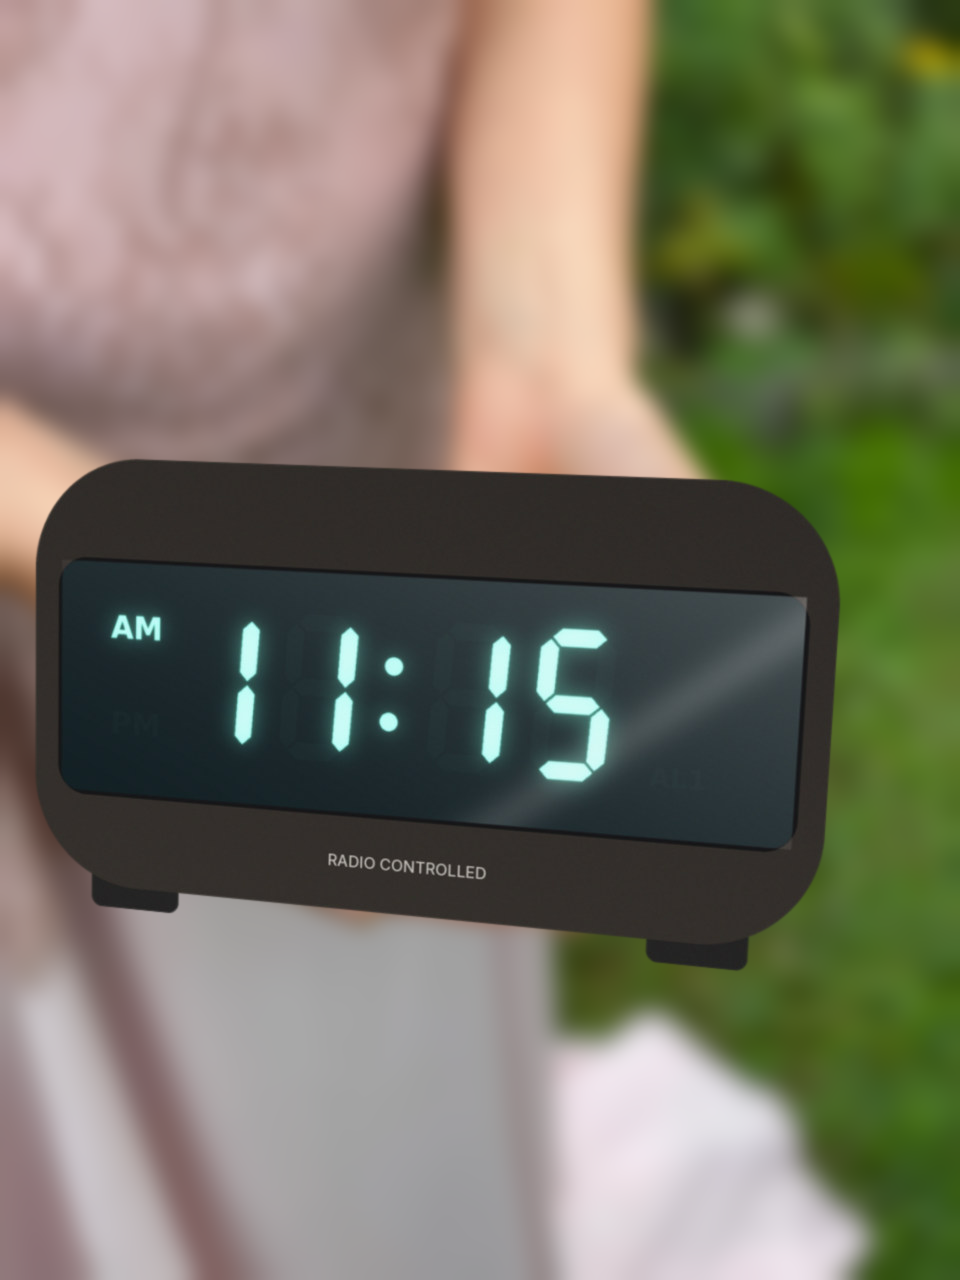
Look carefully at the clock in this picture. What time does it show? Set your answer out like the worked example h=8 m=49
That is h=11 m=15
